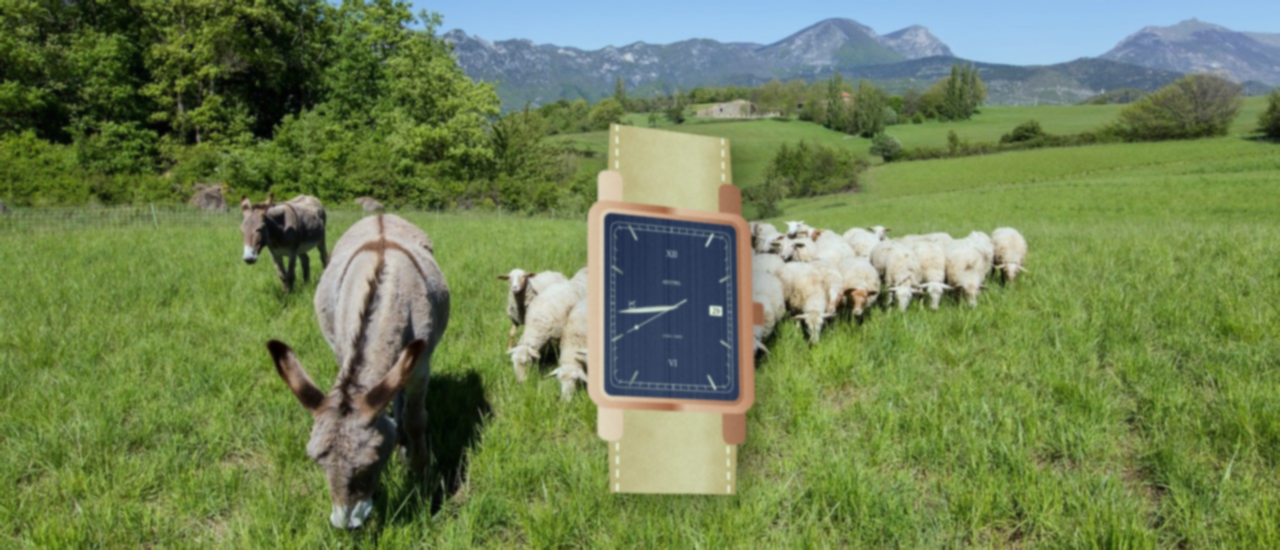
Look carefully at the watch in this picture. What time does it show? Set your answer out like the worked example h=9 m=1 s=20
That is h=8 m=43 s=40
